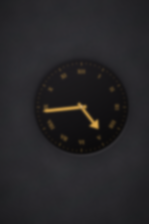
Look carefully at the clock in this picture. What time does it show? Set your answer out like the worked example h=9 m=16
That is h=4 m=44
